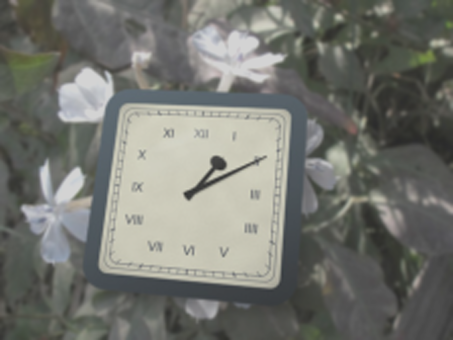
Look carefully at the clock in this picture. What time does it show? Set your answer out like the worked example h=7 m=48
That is h=1 m=10
